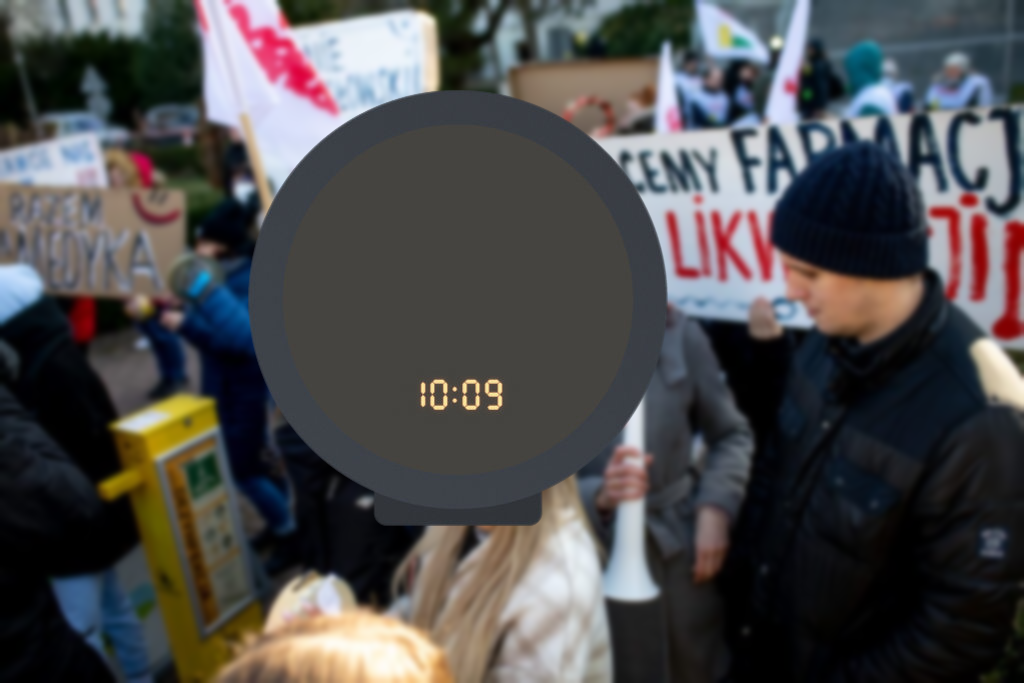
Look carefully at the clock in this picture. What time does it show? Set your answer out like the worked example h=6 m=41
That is h=10 m=9
